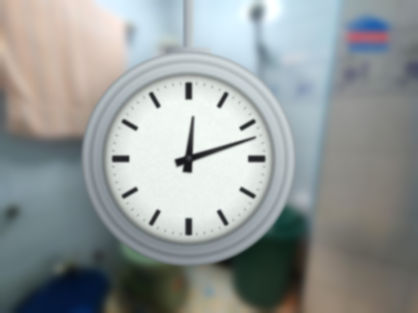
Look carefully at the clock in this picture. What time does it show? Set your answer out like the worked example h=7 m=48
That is h=12 m=12
